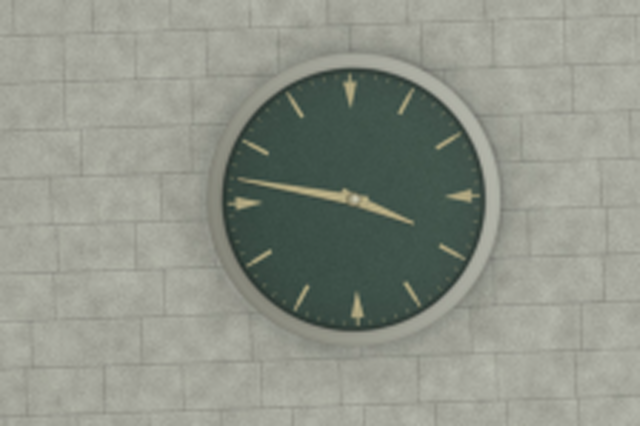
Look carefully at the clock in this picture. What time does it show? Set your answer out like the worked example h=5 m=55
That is h=3 m=47
